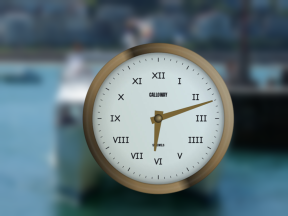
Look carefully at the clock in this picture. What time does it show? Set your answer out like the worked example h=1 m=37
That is h=6 m=12
